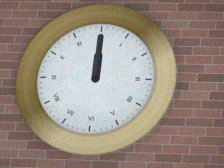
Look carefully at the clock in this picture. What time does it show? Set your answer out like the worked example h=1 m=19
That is h=12 m=0
